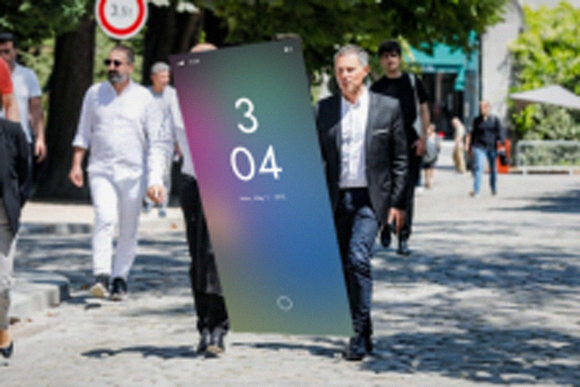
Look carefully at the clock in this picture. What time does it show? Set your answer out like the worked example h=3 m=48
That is h=3 m=4
